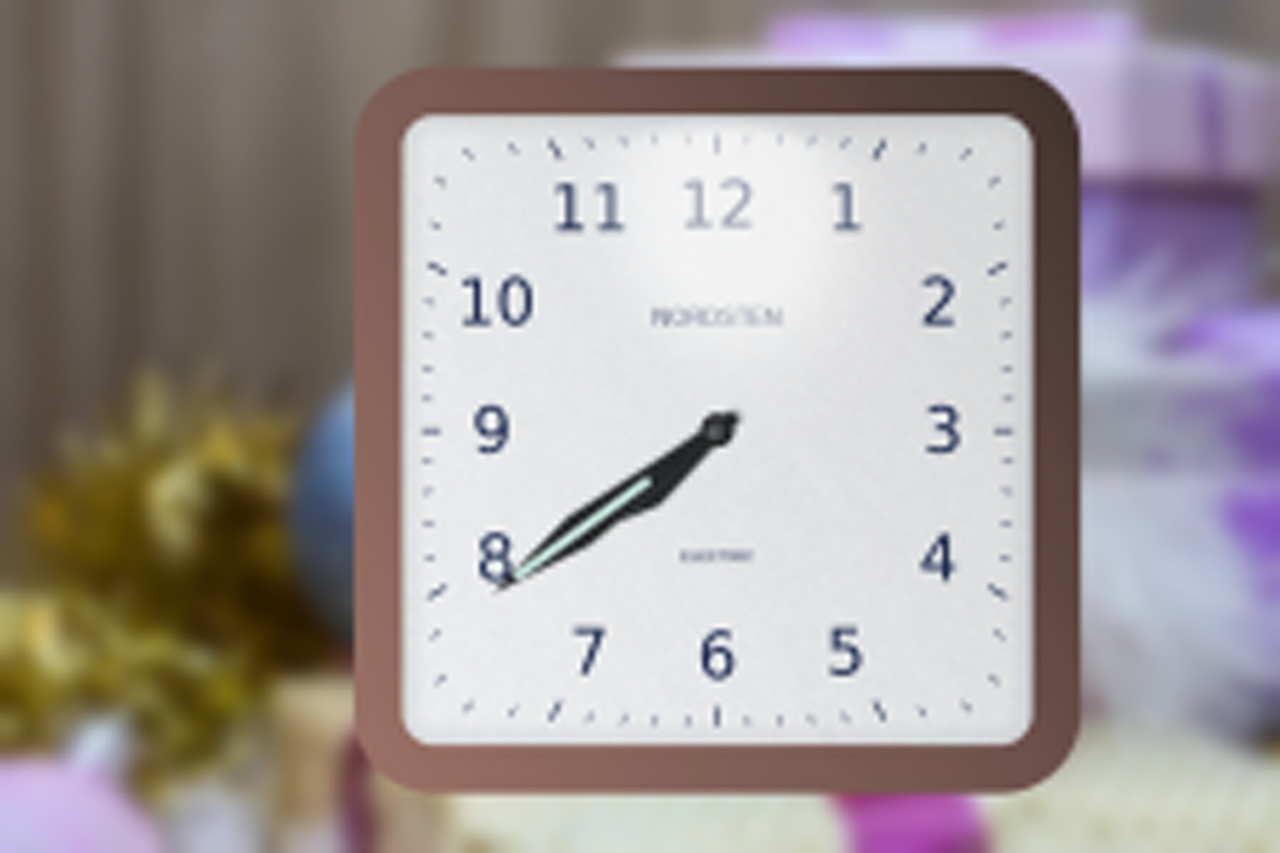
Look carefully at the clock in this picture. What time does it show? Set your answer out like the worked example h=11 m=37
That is h=7 m=39
